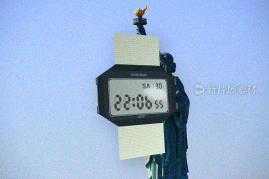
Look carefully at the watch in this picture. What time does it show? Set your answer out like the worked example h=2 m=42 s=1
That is h=22 m=6 s=55
